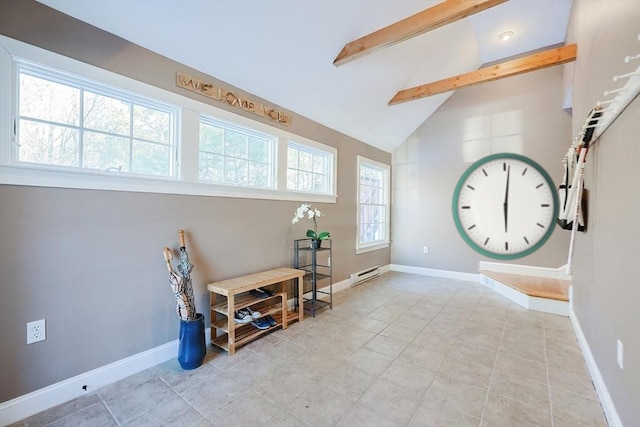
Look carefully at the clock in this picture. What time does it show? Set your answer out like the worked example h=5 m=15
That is h=6 m=1
